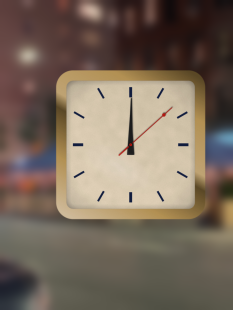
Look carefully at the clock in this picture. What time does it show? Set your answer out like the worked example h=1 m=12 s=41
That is h=12 m=0 s=8
